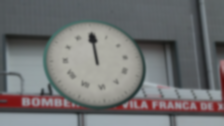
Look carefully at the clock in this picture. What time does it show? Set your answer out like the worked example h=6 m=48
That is h=12 m=0
